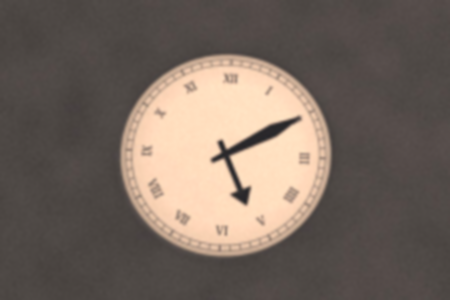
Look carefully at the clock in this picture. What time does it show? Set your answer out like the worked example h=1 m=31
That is h=5 m=10
